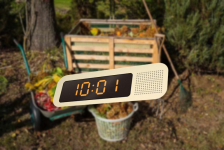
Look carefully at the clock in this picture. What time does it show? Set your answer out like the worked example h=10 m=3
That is h=10 m=1
